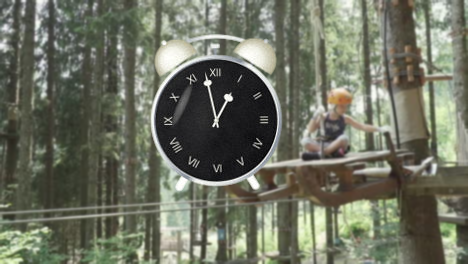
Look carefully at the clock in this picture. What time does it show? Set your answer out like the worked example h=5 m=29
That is h=12 m=58
